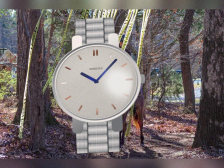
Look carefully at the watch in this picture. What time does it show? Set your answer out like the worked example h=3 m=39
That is h=10 m=7
